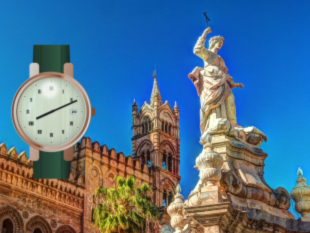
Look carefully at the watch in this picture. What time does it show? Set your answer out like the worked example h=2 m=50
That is h=8 m=11
